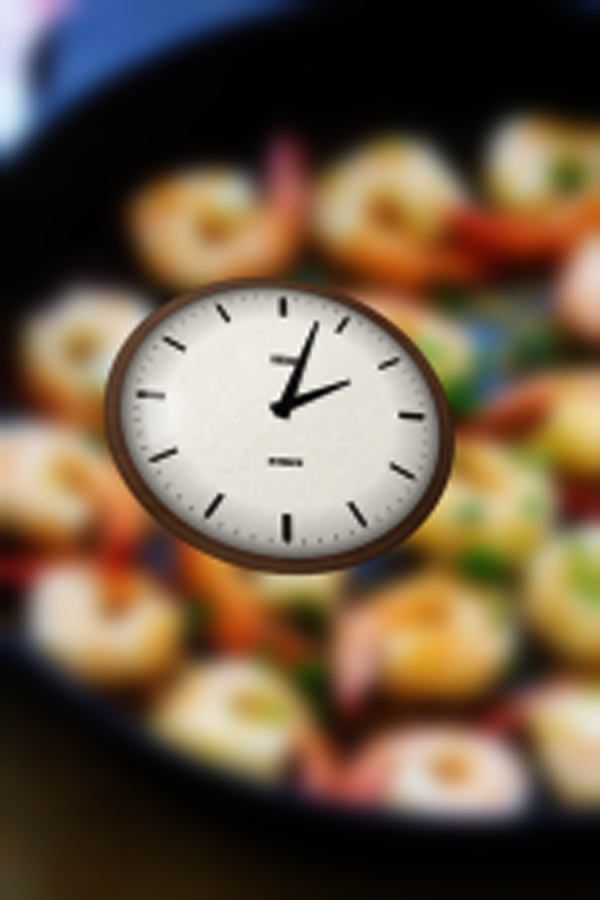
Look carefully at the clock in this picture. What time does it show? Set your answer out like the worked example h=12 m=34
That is h=2 m=3
